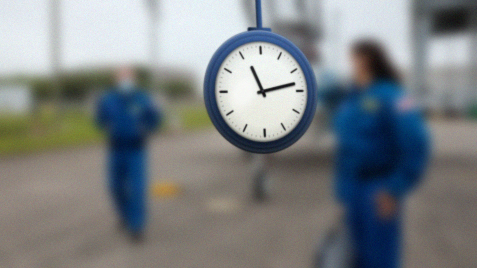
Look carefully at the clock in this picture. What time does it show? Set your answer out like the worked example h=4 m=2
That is h=11 m=13
